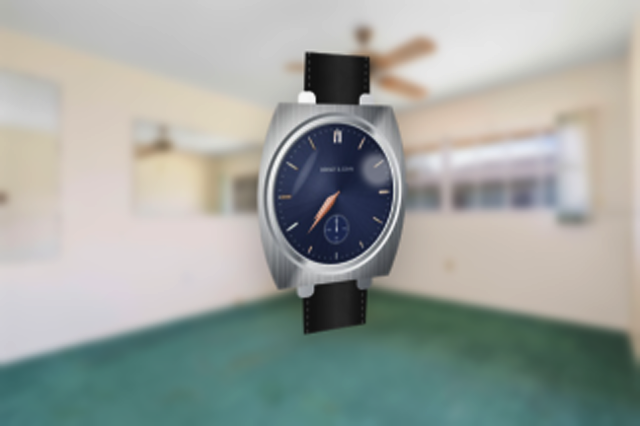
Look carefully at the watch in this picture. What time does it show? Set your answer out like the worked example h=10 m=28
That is h=7 m=37
